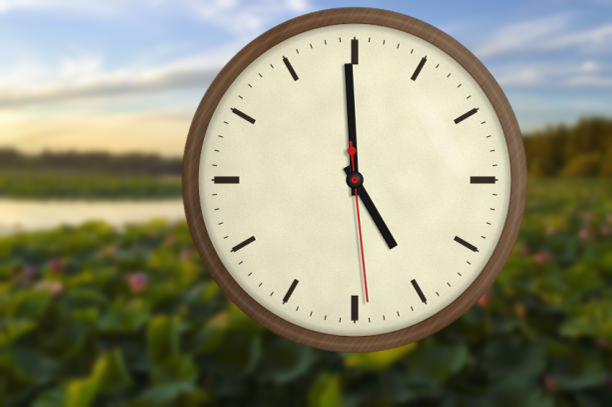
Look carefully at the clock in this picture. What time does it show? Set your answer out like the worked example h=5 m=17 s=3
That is h=4 m=59 s=29
